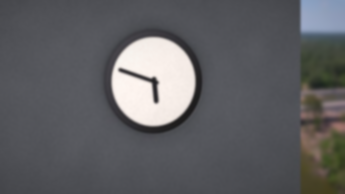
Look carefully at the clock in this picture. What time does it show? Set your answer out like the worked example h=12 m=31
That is h=5 m=48
